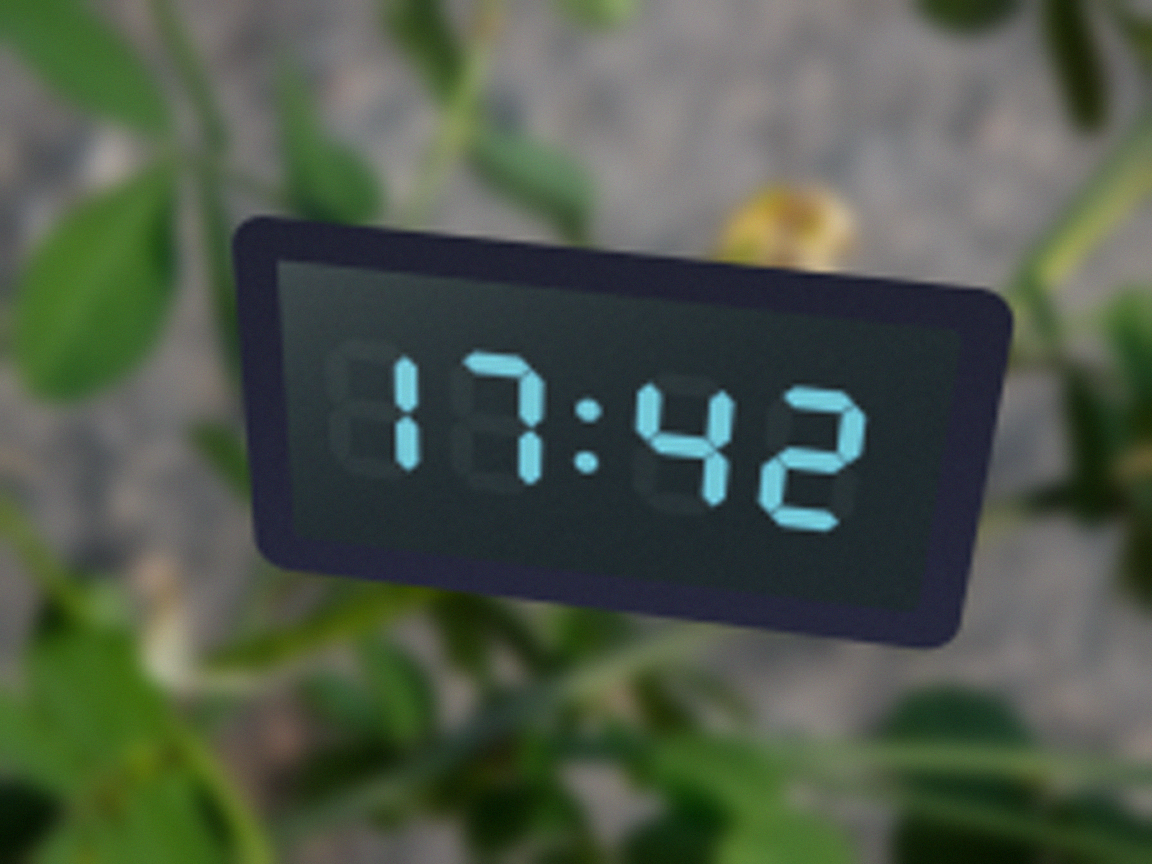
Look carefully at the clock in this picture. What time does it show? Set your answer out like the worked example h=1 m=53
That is h=17 m=42
